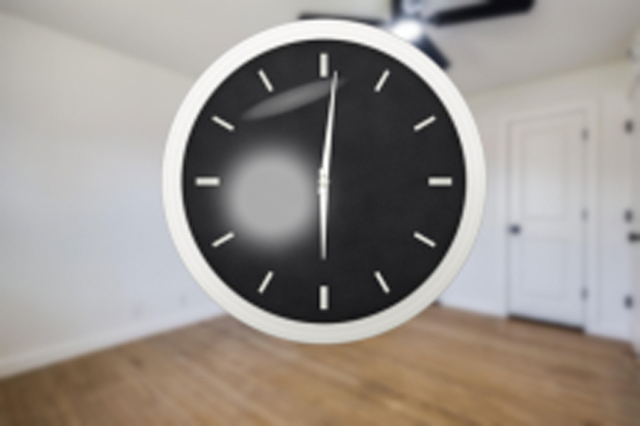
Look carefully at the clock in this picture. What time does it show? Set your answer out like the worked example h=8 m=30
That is h=6 m=1
